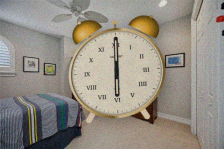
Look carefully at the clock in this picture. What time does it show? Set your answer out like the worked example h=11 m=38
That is h=6 m=0
